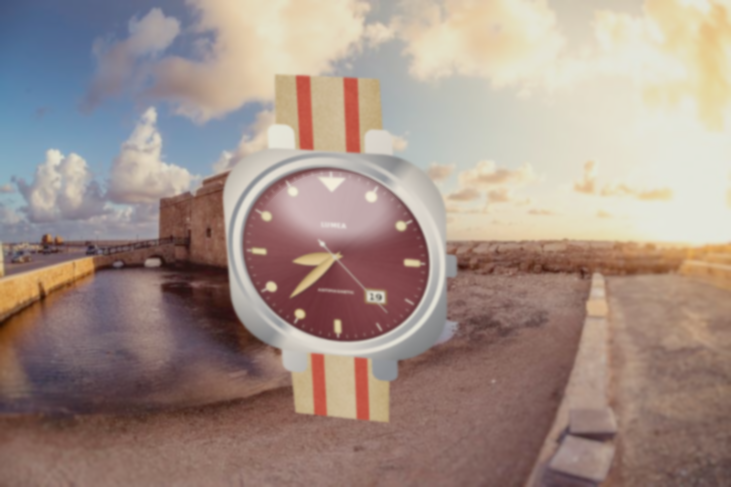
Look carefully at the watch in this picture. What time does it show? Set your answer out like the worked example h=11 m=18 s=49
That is h=8 m=37 s=23
